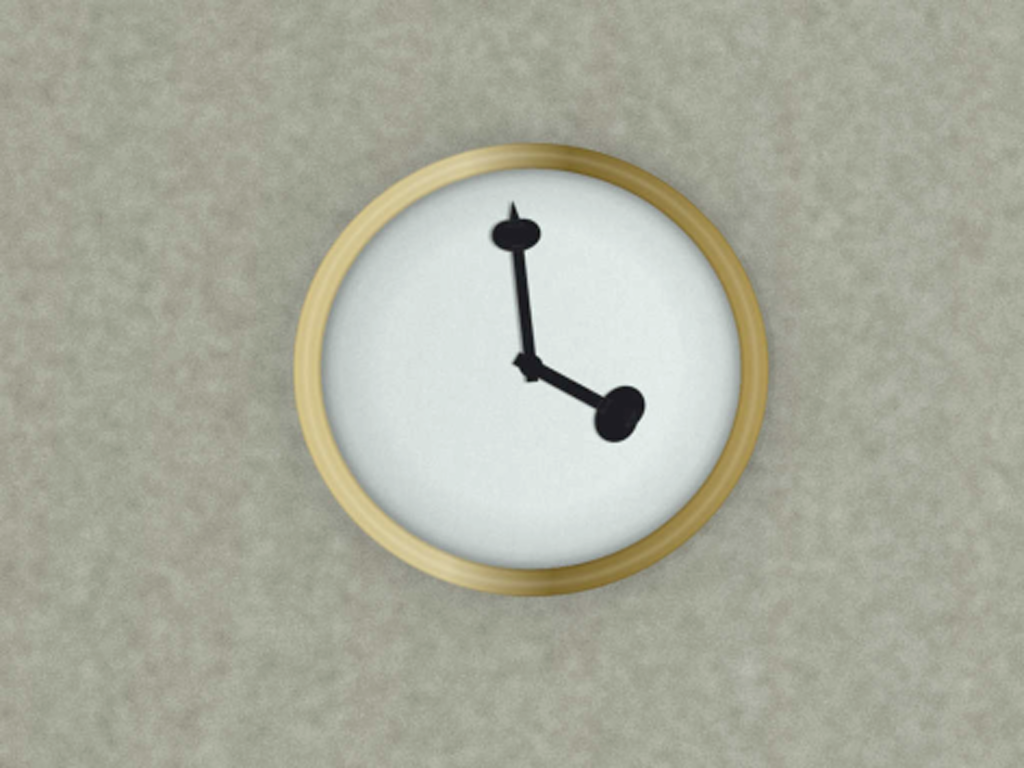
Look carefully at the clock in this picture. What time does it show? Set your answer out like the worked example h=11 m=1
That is h=3 m=59
